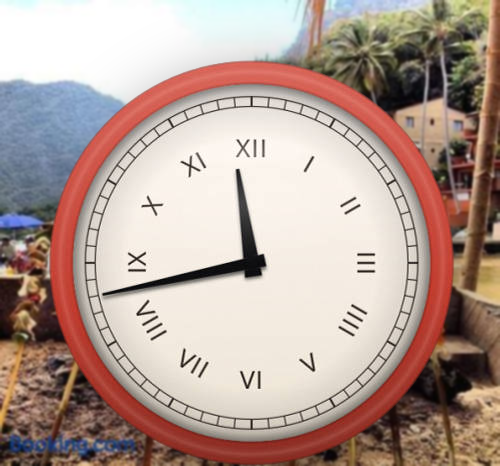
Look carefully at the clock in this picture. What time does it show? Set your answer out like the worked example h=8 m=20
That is h=11 m=43
